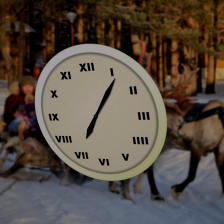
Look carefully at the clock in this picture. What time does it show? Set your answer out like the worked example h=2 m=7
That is h=7 m=6
